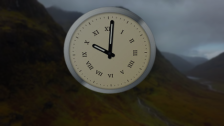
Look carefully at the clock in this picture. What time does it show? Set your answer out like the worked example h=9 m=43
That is h=10 m=1
